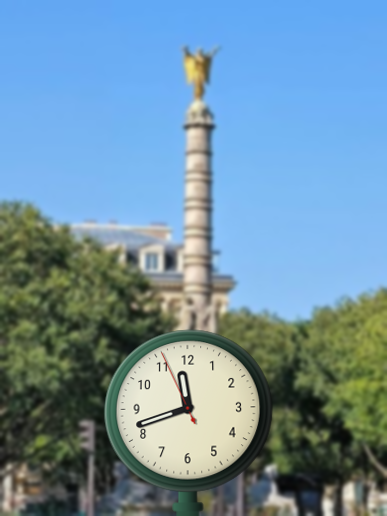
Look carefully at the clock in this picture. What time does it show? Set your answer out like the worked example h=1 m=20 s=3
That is h=11 m=41 s=56
